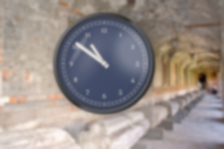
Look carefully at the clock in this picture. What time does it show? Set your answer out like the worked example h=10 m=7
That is h=10 m=51
